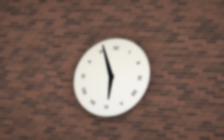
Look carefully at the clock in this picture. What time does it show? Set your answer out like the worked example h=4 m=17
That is h=5 m=56
